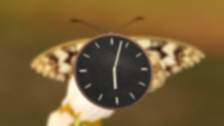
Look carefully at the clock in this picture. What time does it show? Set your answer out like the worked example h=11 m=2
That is h=6 m=3
